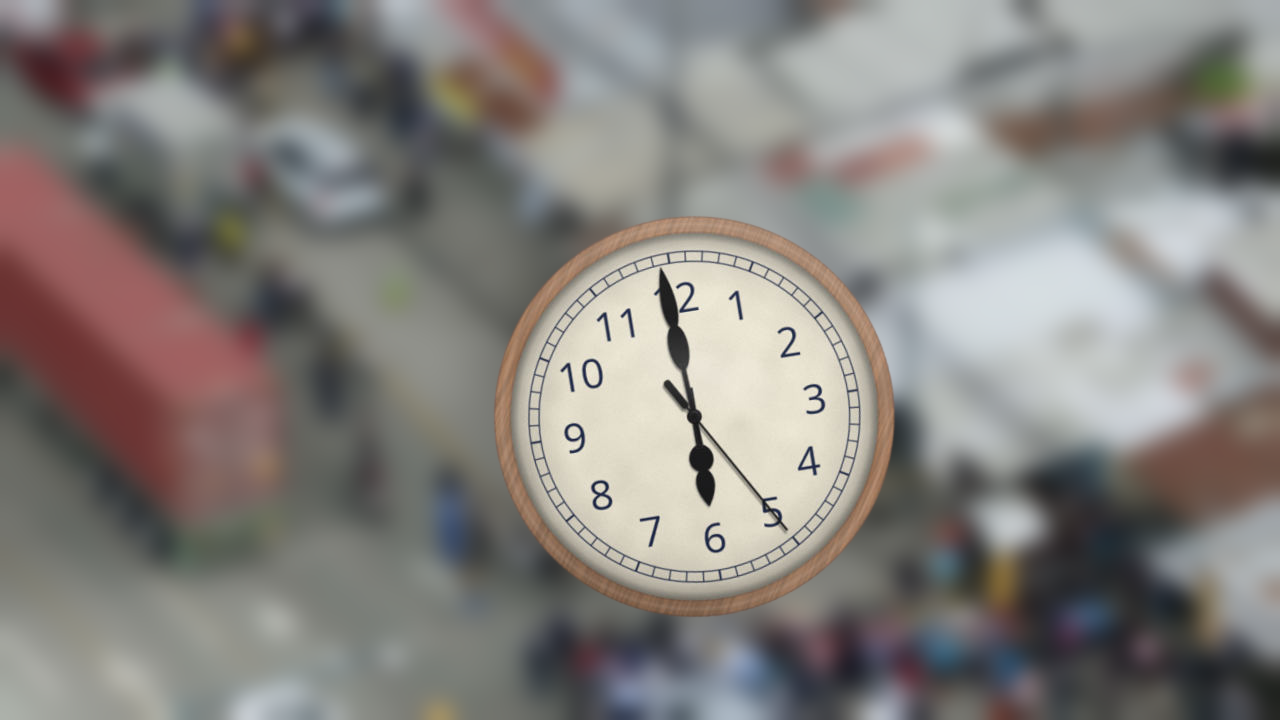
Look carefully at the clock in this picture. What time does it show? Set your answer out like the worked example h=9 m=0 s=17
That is h=5 m=59 s=25
